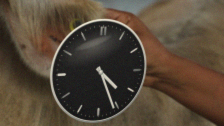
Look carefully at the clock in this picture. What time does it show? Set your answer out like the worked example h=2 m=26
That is h=4 m=26
